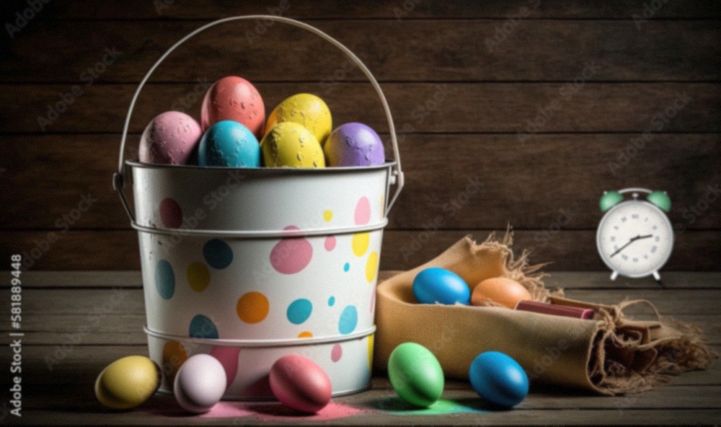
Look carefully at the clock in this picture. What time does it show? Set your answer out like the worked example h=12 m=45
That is h=2 m=39
